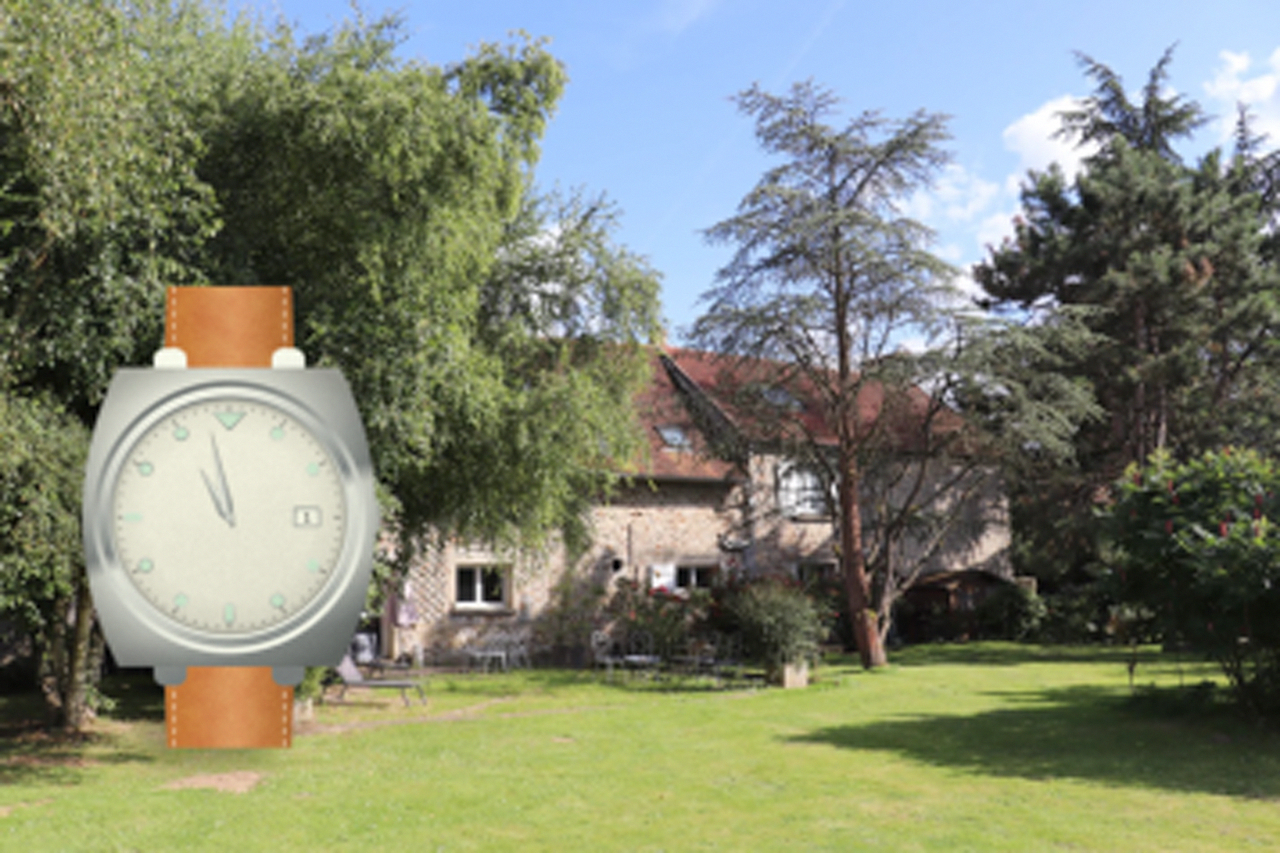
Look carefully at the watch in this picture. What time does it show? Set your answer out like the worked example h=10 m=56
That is h=10 m=58
